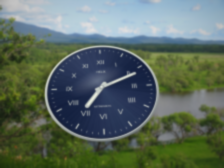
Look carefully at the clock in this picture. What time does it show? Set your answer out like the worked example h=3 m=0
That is h=7 m=11
